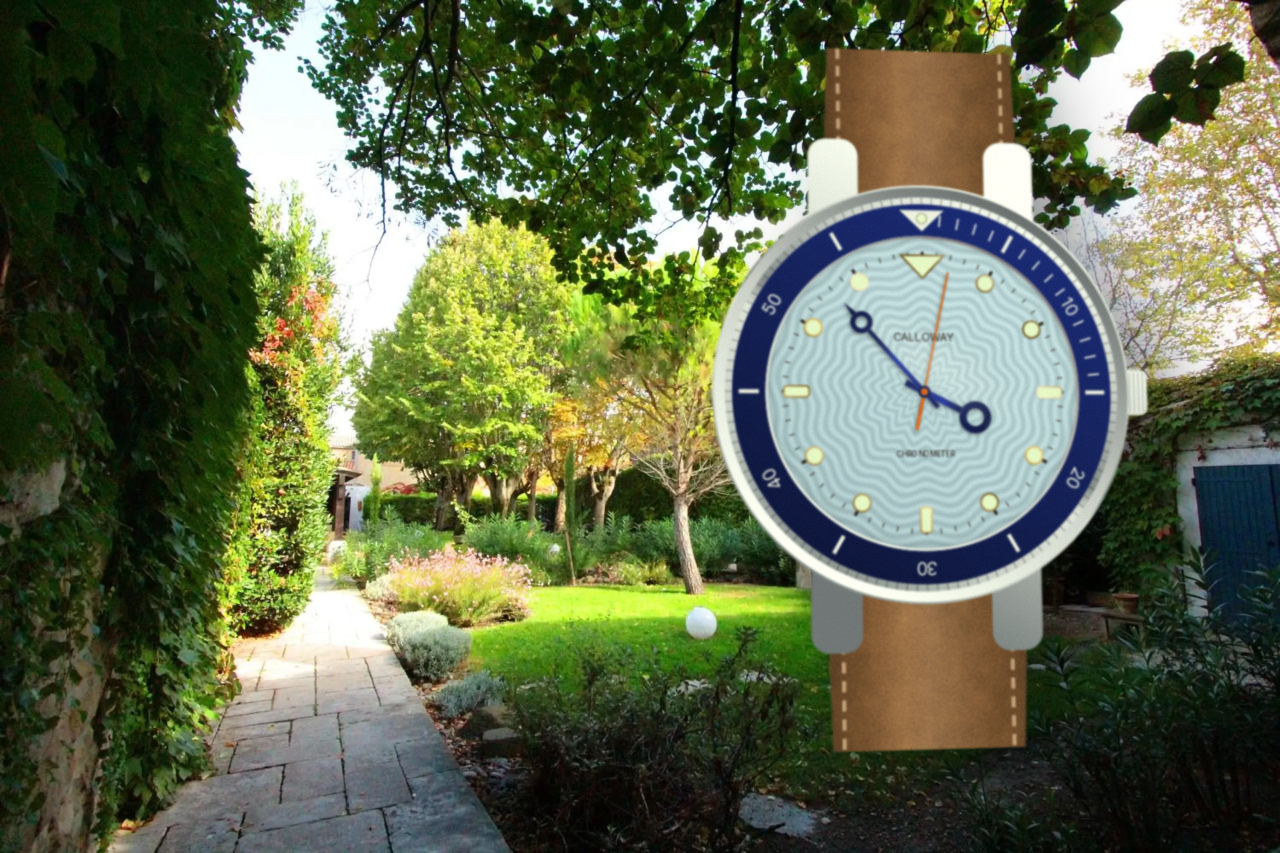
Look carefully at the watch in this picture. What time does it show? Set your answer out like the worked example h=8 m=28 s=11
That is h=3 m=53 s=2
